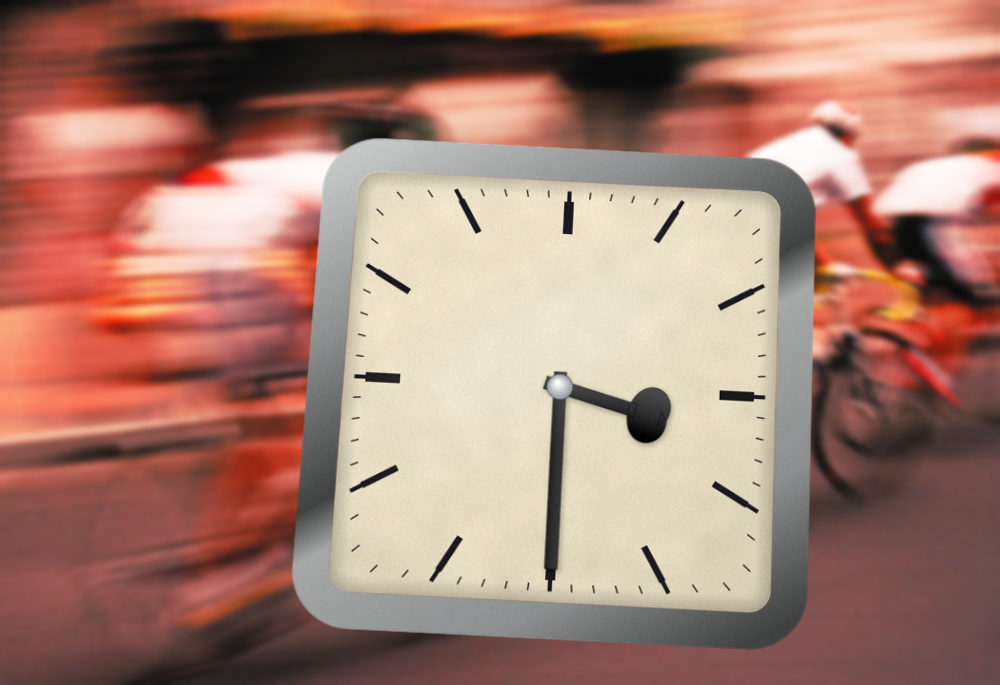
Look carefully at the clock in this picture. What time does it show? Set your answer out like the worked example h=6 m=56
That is h=3 m=30
